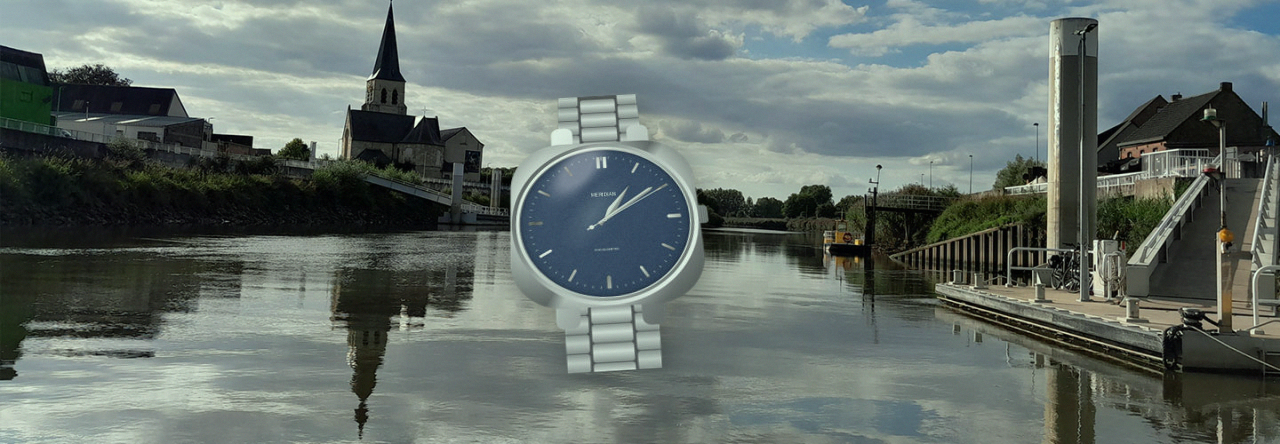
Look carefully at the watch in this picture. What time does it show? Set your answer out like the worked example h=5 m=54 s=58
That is h=1 m=9 s=10
